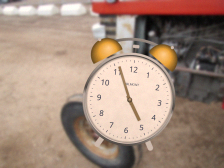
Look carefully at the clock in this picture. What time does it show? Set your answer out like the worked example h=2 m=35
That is h=4 m=56
